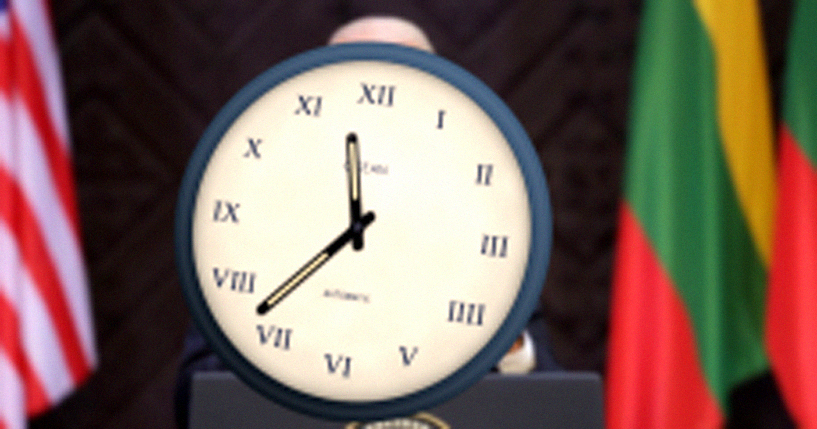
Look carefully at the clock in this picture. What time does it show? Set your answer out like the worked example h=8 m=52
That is h=11 m=37
